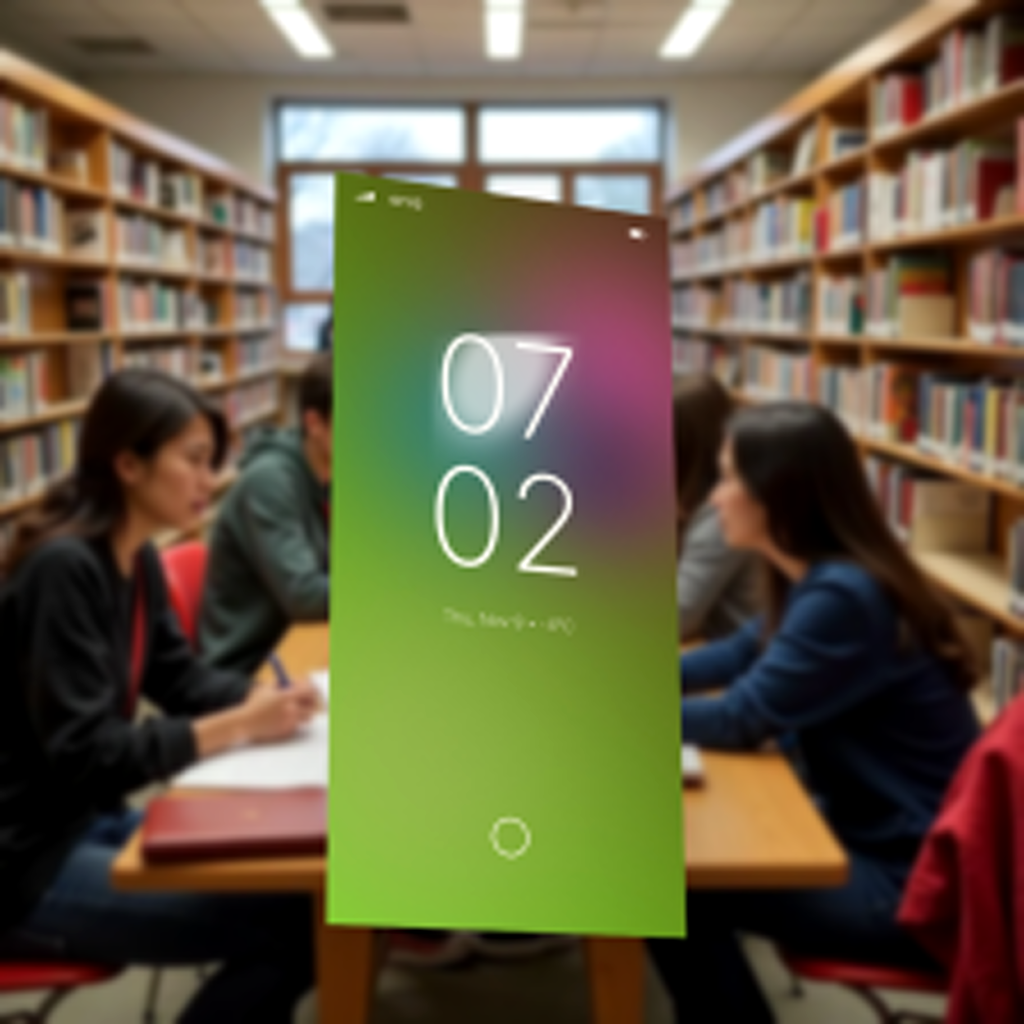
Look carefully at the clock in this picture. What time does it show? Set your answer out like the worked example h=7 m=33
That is h=7 m=2
